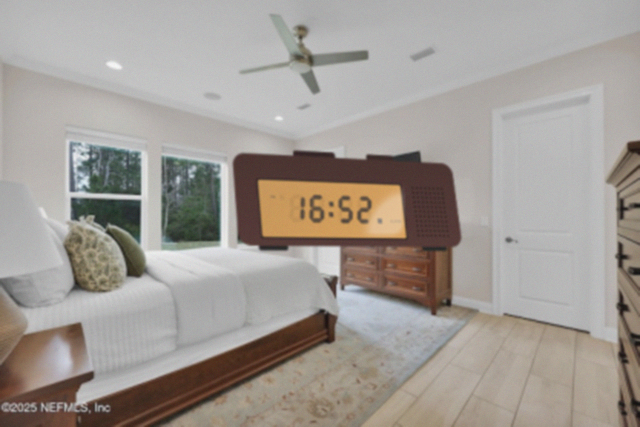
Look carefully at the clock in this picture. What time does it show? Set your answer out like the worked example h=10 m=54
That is h=16 m=52
